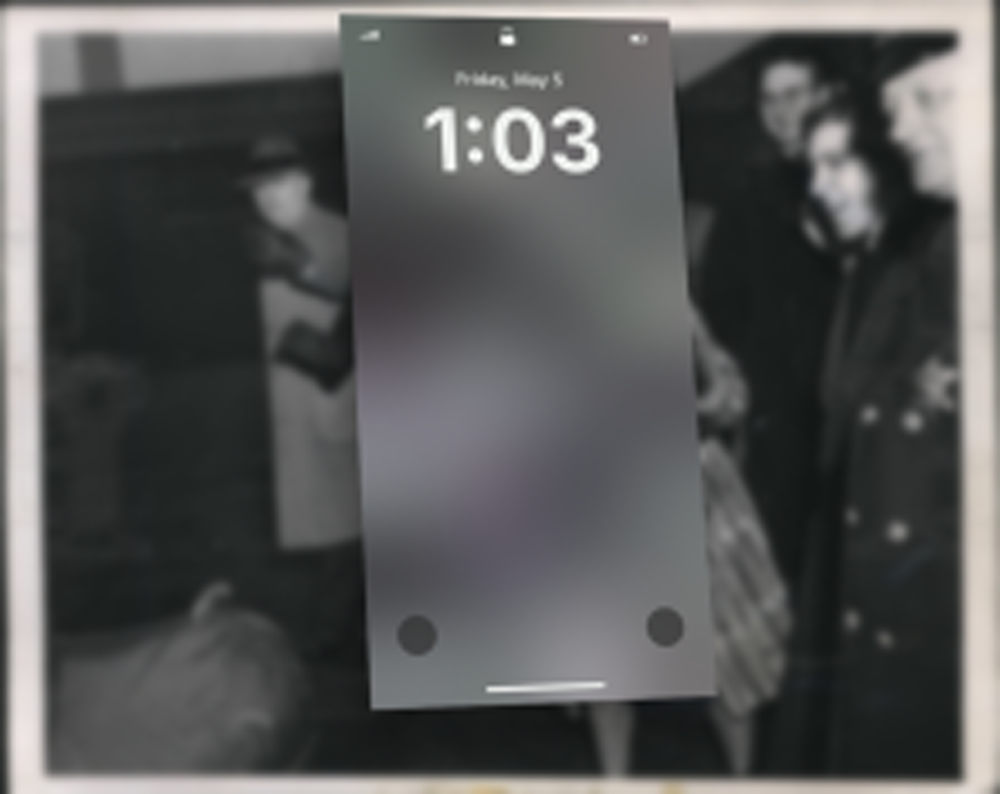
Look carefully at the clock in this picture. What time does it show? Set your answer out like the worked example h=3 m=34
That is h=1 m=3
